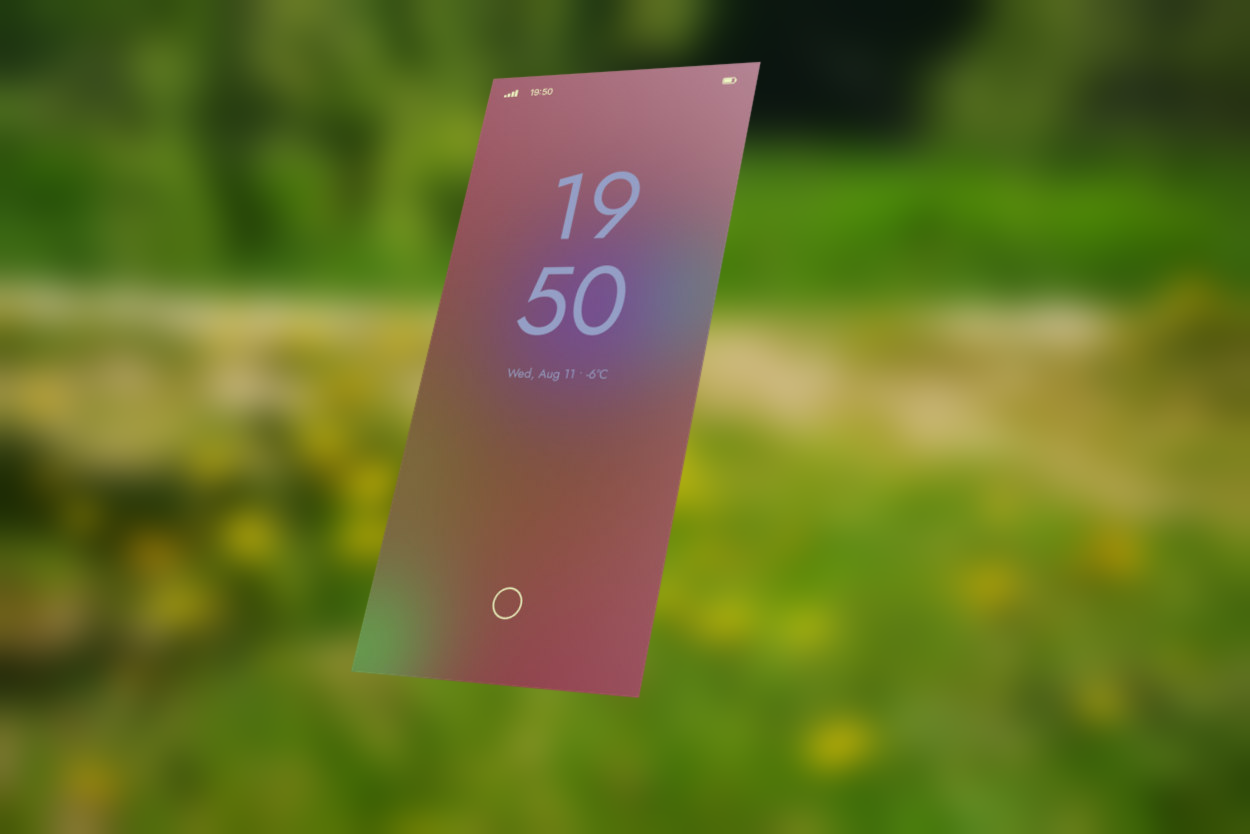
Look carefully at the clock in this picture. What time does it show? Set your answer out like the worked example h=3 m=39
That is h=19 m=50
